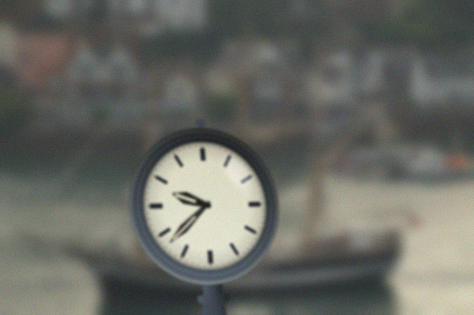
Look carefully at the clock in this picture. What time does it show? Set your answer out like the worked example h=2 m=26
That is h=9 m=38
